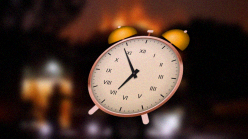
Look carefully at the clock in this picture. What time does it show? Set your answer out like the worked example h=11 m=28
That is h=6 m=54
